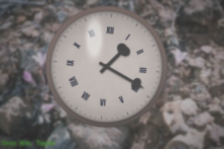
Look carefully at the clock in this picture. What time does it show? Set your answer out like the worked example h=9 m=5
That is h=1 m=19
